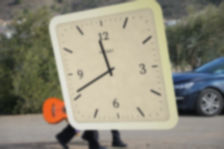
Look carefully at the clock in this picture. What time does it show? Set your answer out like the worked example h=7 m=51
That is h=11 m=41
